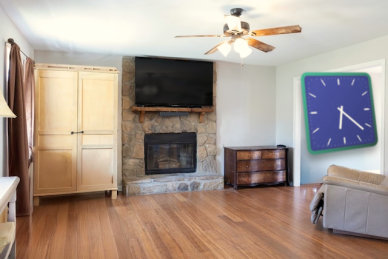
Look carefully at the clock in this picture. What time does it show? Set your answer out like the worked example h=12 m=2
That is h=6 m=22
